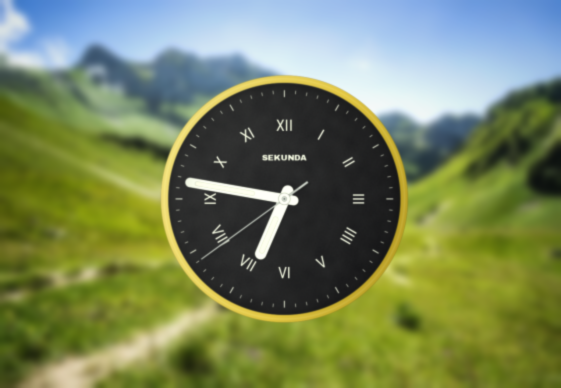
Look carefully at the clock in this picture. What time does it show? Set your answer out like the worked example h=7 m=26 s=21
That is h=6 m=46 s=39
